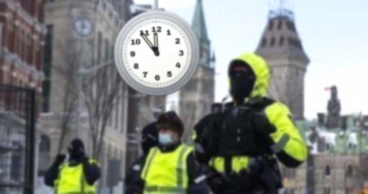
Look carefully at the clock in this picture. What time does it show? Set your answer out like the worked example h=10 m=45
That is h=11 m=54
